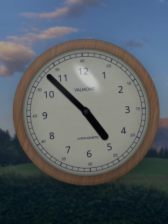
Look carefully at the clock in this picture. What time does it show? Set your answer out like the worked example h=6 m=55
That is h=4 m=53
